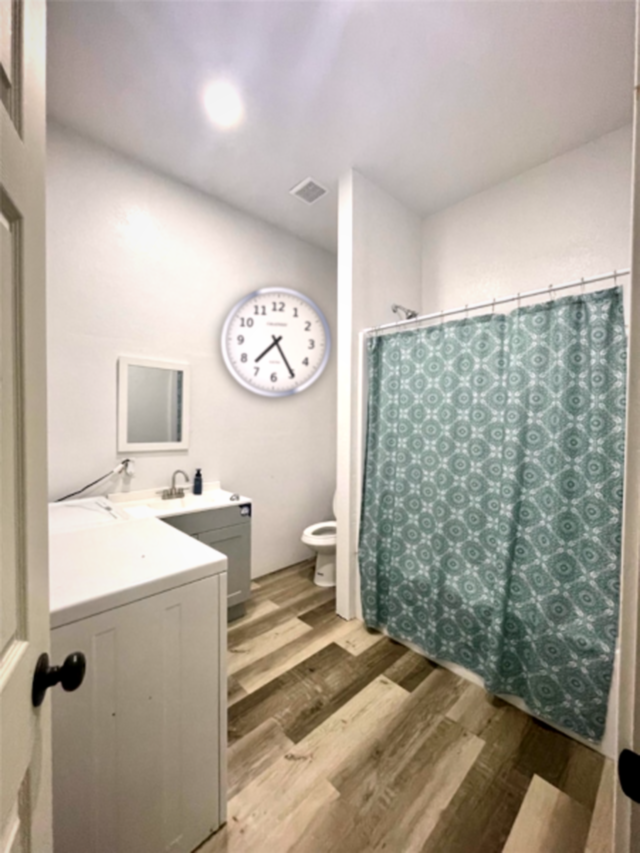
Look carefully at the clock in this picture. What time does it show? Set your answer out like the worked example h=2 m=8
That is h=7 m=25
